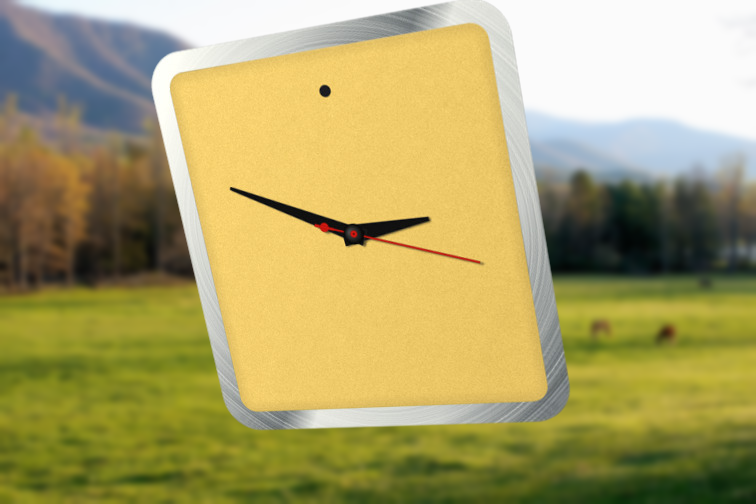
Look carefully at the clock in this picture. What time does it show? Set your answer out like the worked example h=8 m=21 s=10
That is h=2 m=49 s=18
